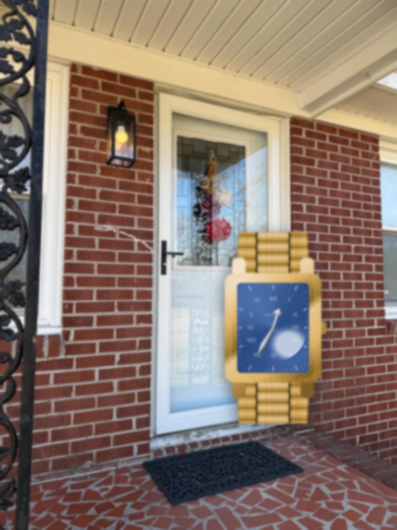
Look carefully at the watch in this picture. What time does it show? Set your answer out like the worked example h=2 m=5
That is h=12 m=35
